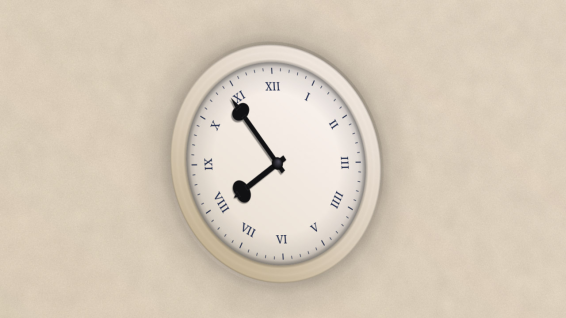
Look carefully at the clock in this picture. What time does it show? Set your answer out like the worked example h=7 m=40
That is h=7 m=54
